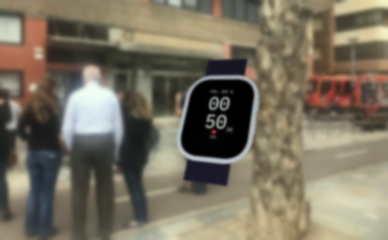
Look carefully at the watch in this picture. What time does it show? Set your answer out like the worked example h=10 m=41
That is h=0 m=50
